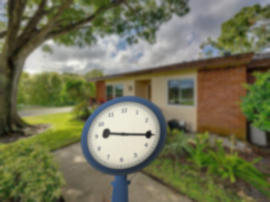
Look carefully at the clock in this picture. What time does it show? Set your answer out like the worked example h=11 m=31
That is h=9 m=16
